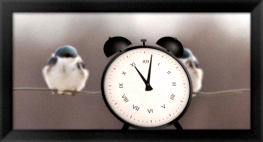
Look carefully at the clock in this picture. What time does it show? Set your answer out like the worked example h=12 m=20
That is h=11 m=2
